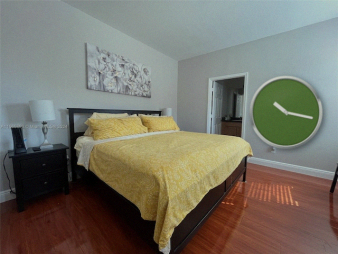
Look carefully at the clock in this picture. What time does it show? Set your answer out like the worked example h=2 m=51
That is h=10 m=17
